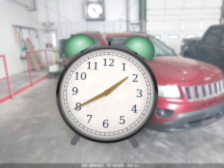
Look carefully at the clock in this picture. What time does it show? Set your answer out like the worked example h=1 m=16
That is h=1 m=40
